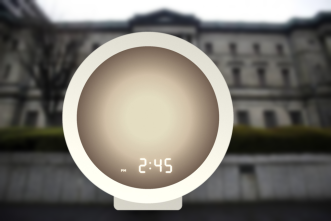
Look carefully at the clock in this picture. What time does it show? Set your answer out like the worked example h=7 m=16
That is h=2 m=45
